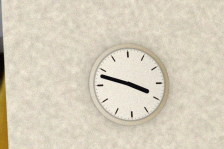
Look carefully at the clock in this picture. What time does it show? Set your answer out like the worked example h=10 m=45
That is h=3 m=48
